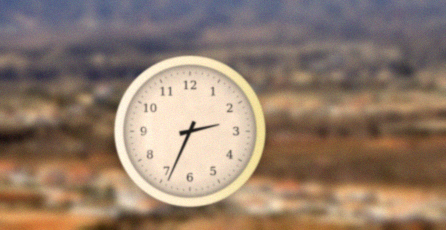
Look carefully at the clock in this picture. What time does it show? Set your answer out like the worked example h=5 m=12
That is h=2 m=34
